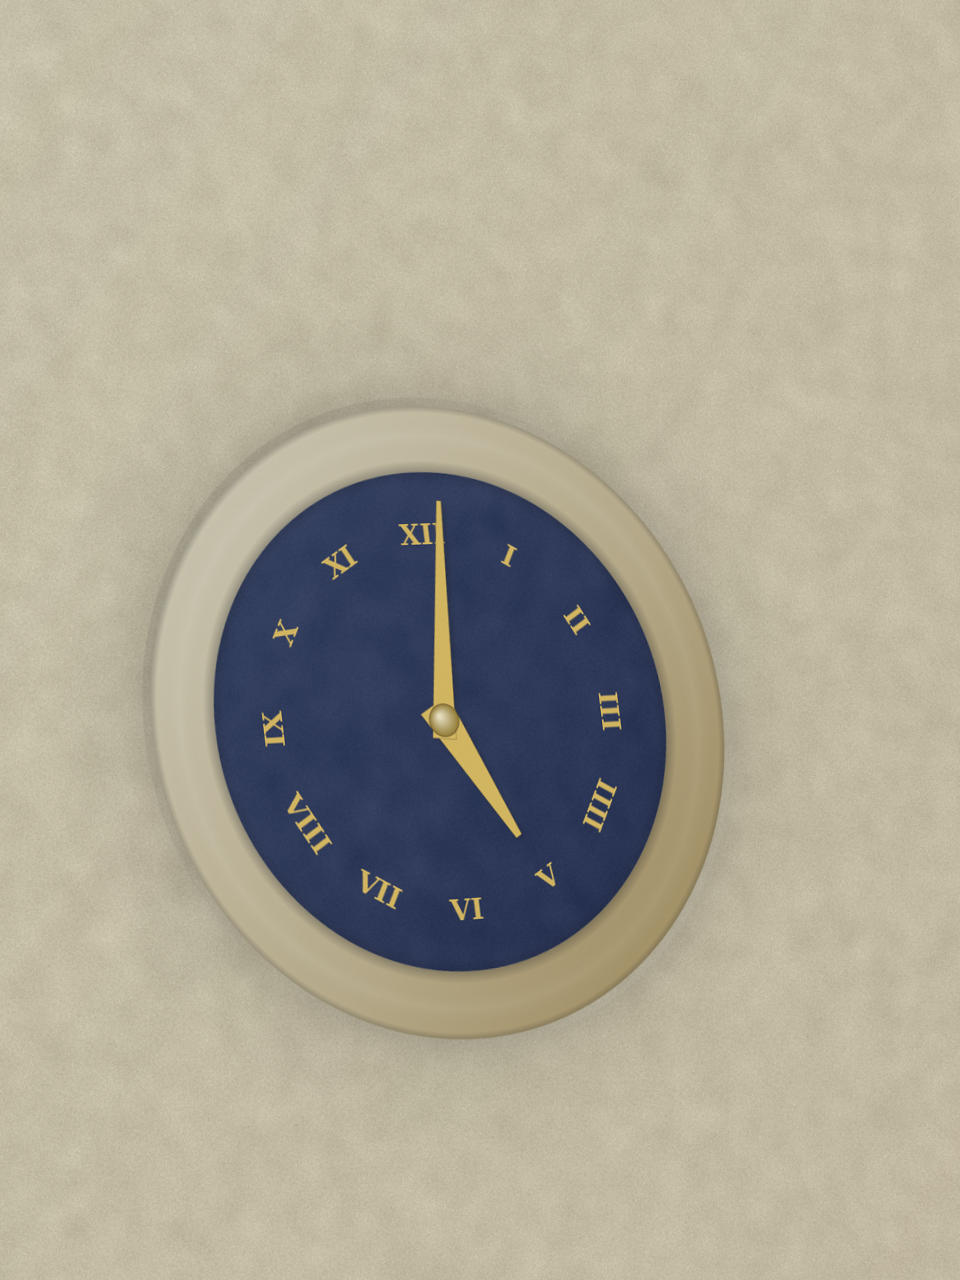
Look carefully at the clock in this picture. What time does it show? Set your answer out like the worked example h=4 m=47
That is h=5 m=1
